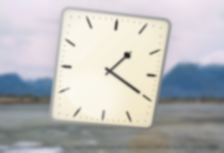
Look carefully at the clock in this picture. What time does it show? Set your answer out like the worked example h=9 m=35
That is h=1 m=20
